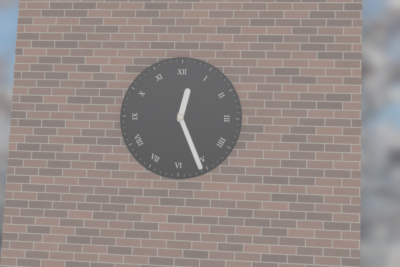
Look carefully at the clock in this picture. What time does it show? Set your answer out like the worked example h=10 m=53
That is h=12 m=26
